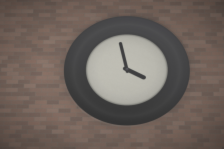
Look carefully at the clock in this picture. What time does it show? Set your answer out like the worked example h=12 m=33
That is h=3 m=58
